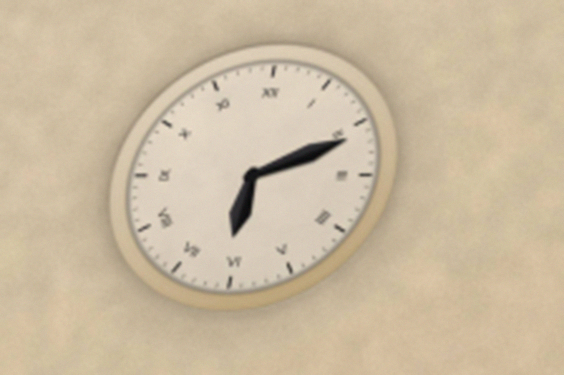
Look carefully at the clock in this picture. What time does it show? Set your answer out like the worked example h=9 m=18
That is h=6 m=11
